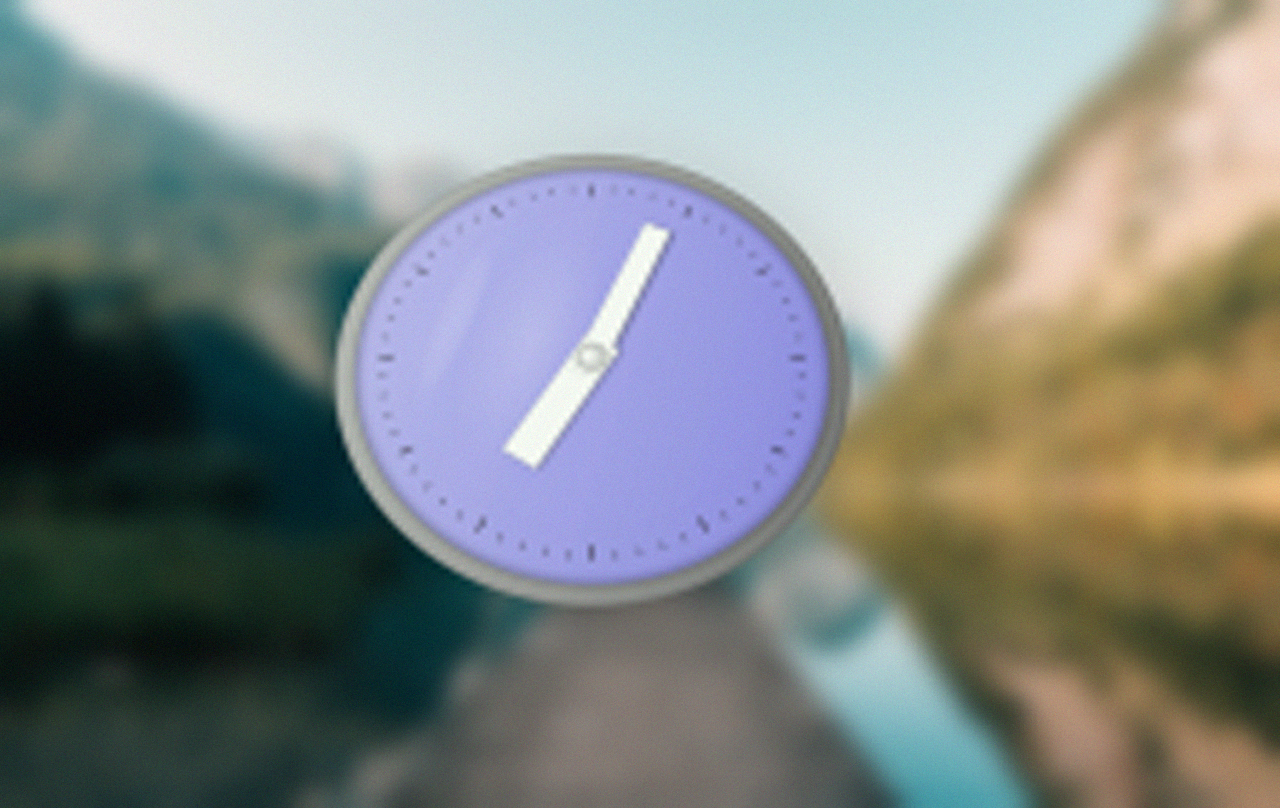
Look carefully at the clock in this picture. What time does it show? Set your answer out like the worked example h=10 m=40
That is h=7 m=4
